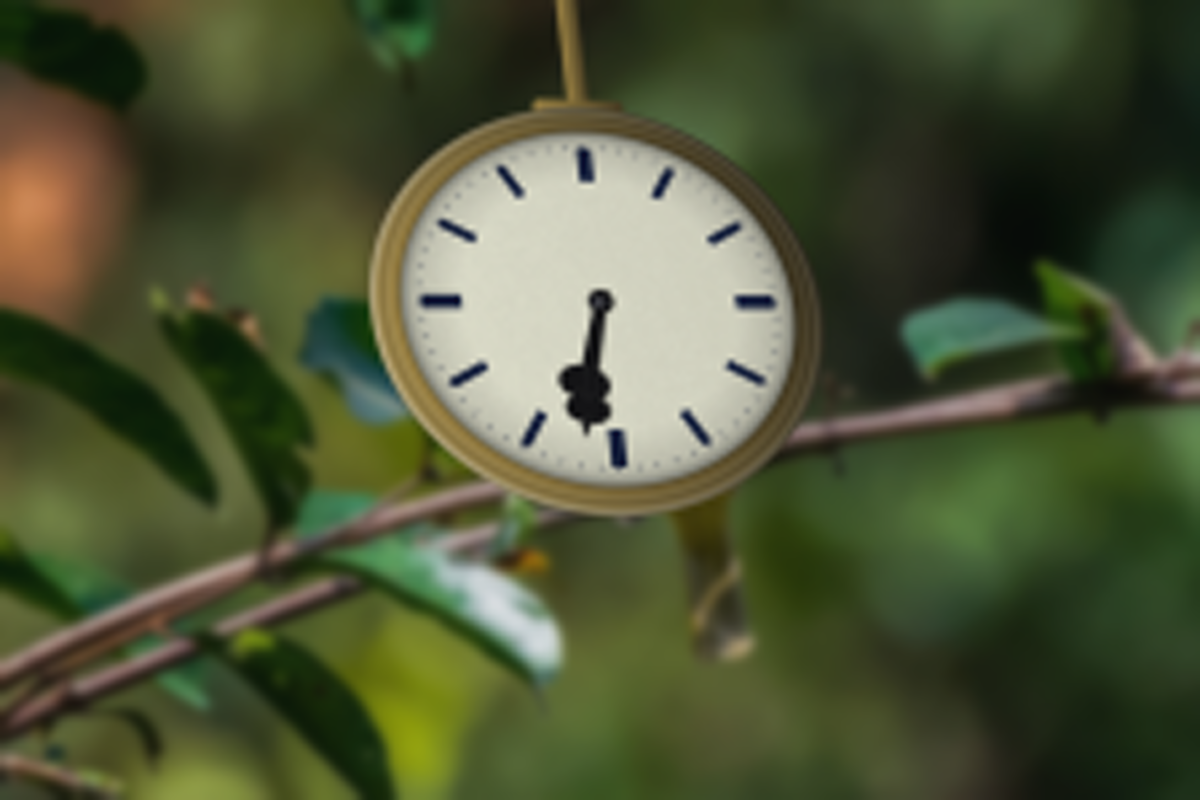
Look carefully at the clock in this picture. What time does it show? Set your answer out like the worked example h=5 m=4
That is h=6 m=32
